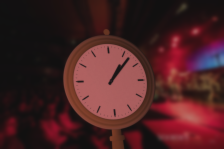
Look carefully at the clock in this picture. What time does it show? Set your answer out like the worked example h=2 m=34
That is h=1 m=7
